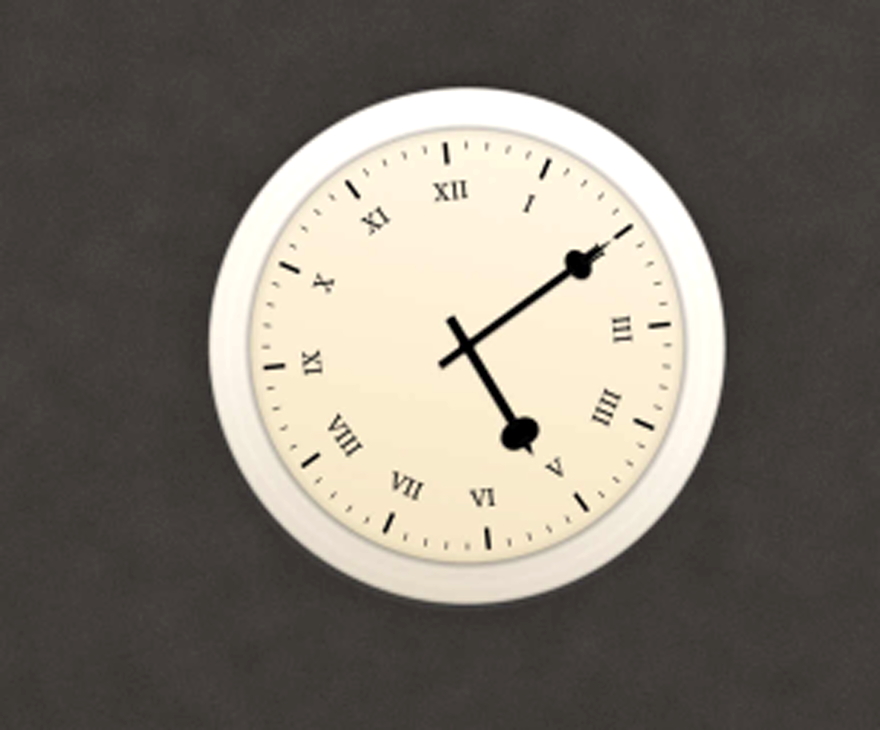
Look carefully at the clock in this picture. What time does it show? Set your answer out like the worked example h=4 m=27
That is h=5 m=10
